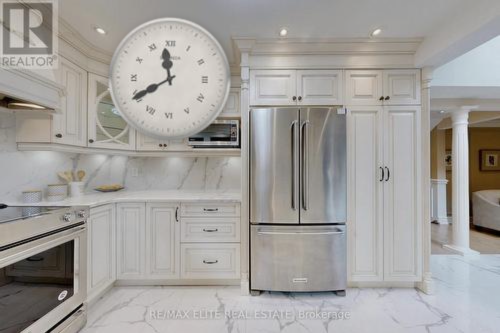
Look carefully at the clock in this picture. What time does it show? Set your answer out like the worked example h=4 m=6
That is h=11 m=40
